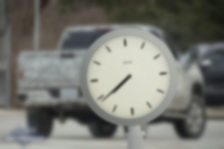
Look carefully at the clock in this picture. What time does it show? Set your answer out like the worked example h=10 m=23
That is h=7 m=39
